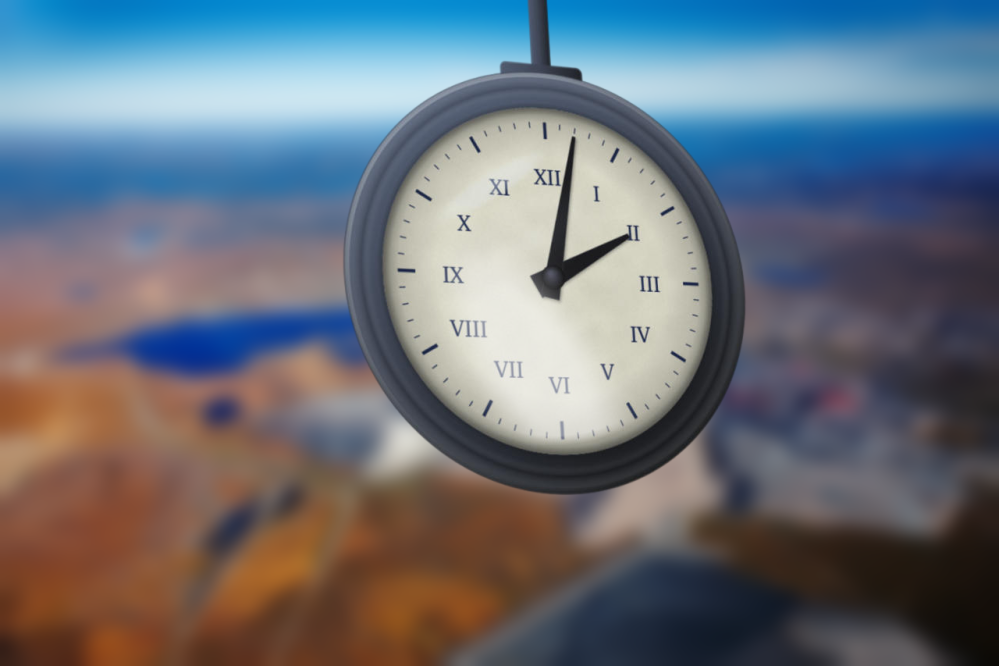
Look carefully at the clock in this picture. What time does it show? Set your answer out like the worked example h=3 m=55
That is h=2 m=2
